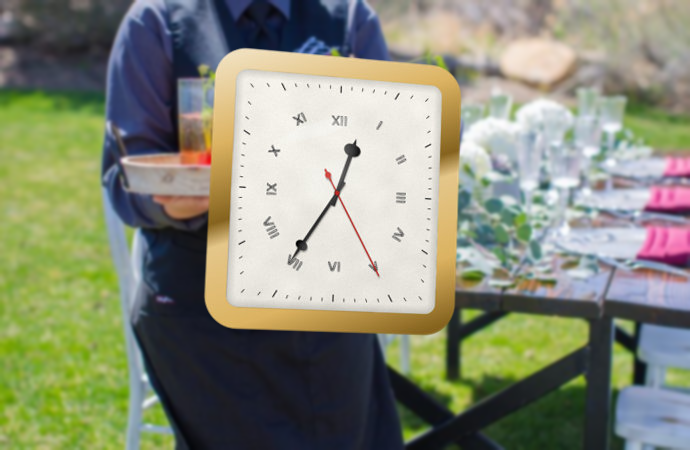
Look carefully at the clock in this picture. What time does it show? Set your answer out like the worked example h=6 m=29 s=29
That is h=12 m=35 s=25
